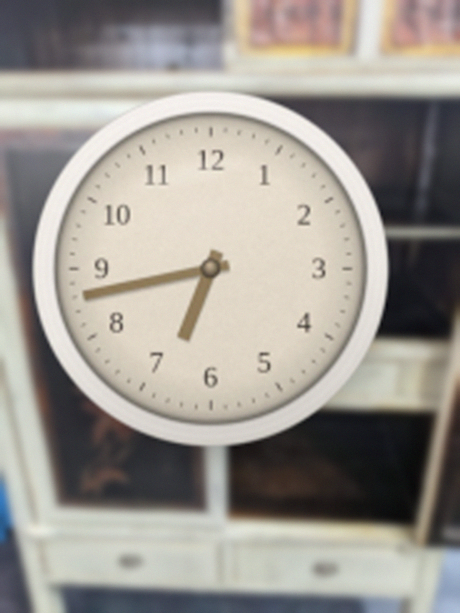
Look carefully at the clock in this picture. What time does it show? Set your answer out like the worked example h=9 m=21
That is h=6 m=43
